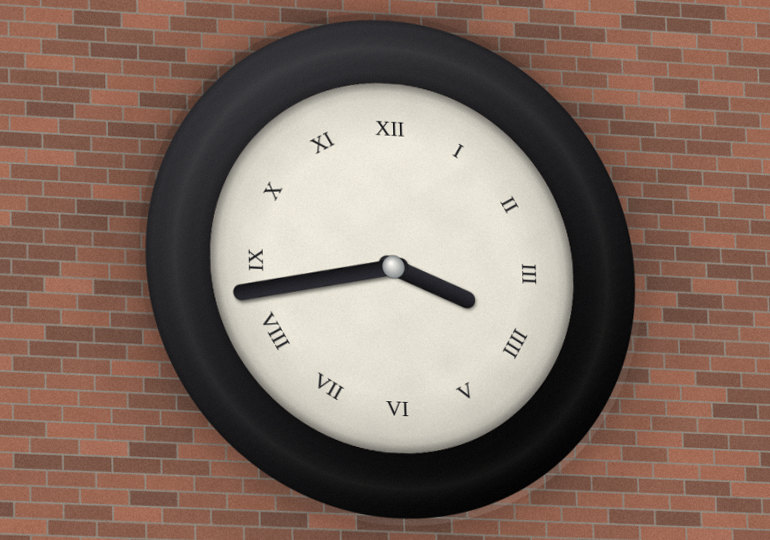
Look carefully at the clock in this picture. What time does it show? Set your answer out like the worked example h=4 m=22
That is h=3 m=43
